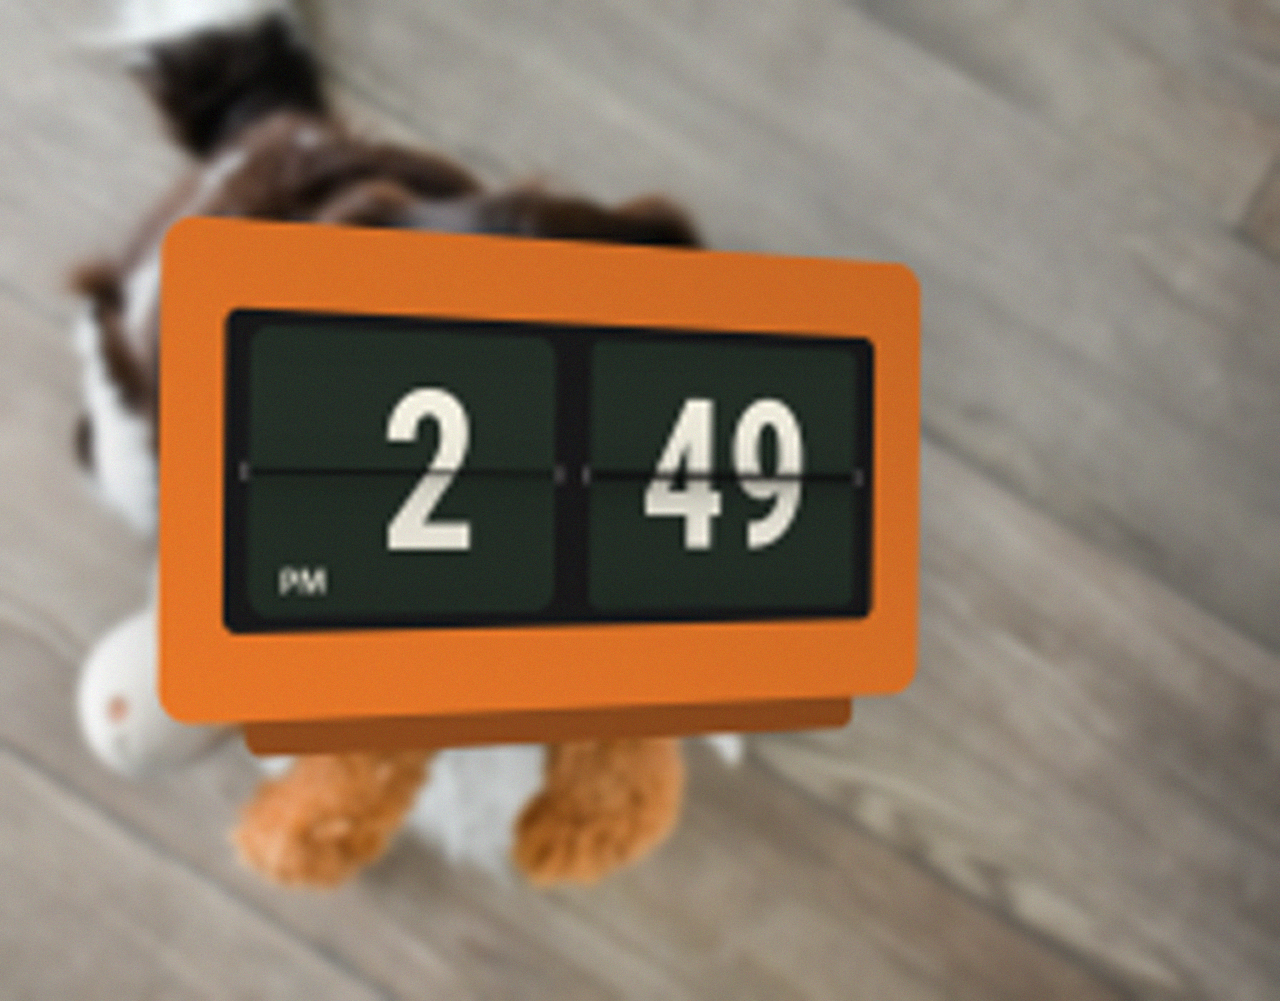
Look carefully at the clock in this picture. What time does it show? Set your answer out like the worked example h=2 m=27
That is h=2 m=49
